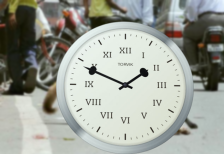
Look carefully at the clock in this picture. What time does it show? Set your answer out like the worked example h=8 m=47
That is h=1 m=49
